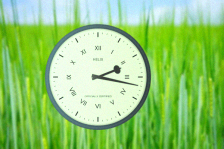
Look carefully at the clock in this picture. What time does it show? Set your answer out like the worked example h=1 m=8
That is h=2 m=17
